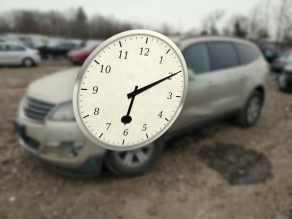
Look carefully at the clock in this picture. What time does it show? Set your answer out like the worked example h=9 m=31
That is h=6 m=10
